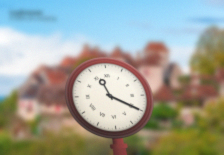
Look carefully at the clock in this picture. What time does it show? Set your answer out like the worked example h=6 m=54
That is h=11 m=20
